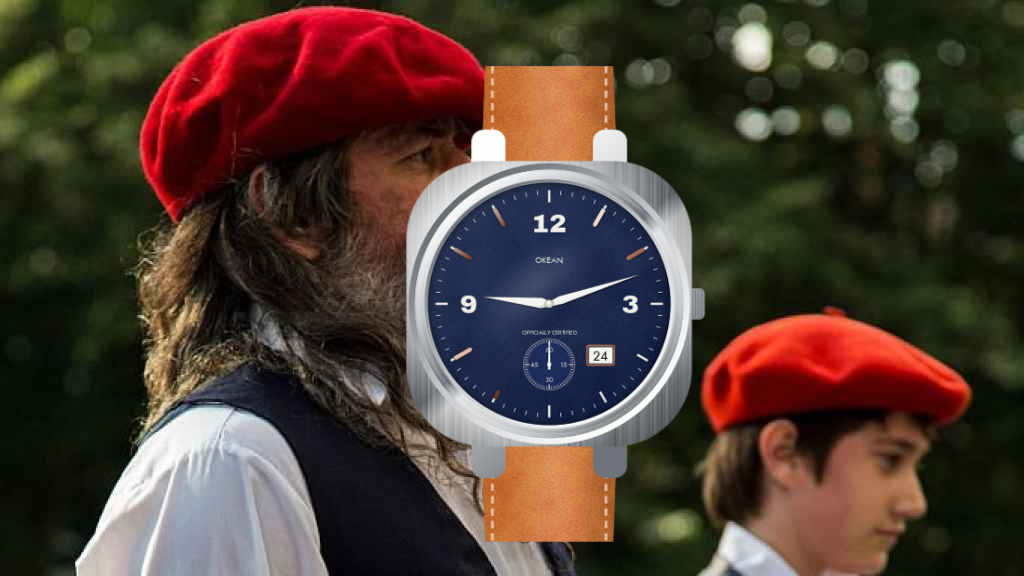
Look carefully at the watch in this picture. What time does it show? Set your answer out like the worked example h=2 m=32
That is h=9 m=12
